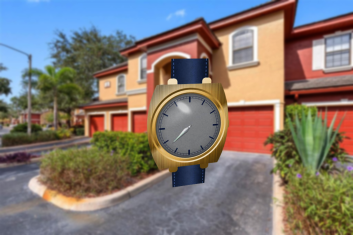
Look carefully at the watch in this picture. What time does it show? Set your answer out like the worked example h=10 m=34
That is h=7 m=38
